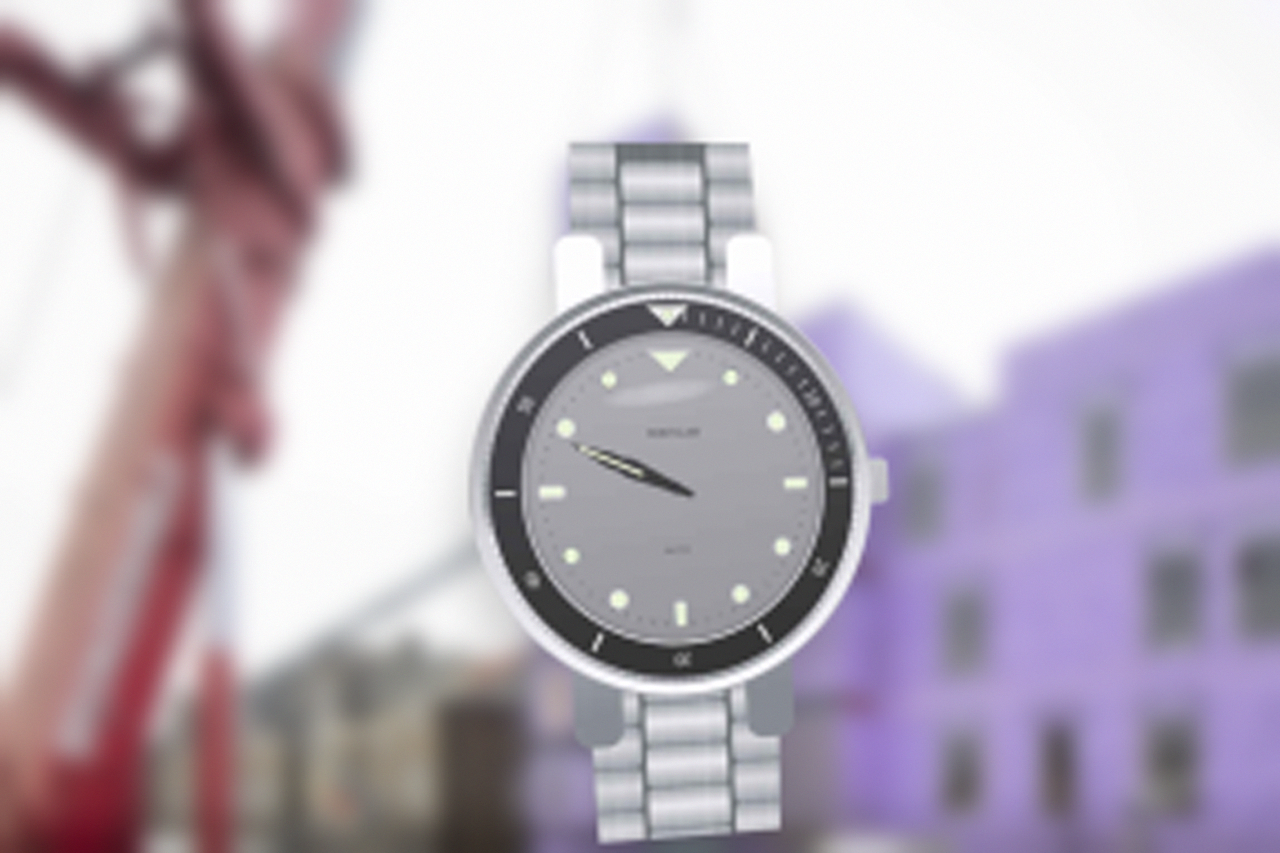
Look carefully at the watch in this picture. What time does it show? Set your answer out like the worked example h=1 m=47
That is h=9 m=49
